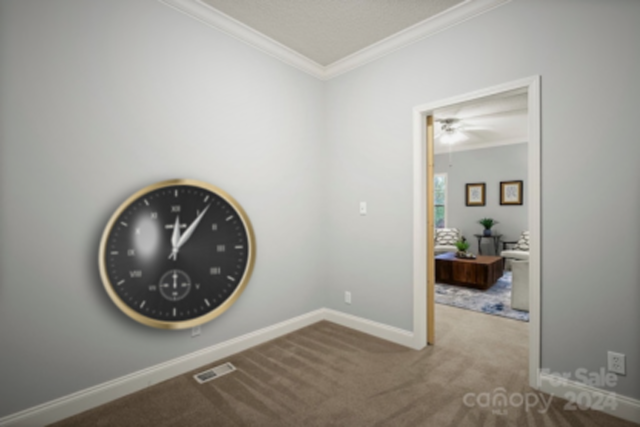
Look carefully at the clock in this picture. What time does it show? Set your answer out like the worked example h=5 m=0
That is h=12 m=6
